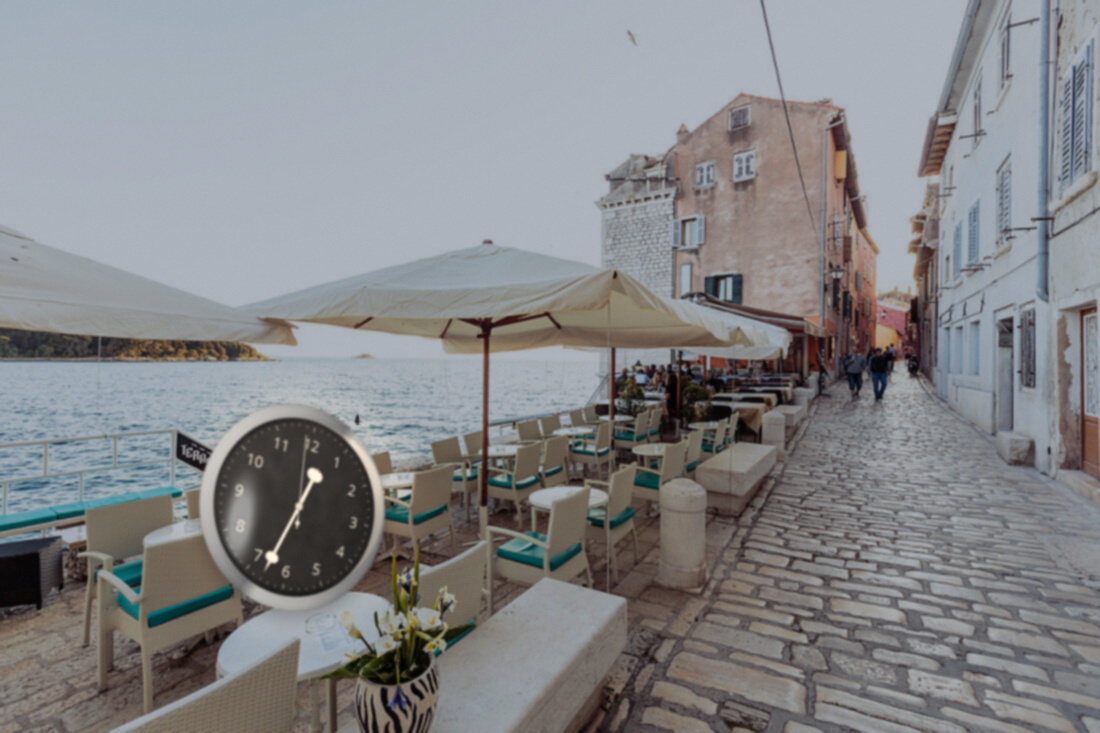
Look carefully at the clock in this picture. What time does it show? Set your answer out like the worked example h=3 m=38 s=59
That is h=12 m=32 s=59
